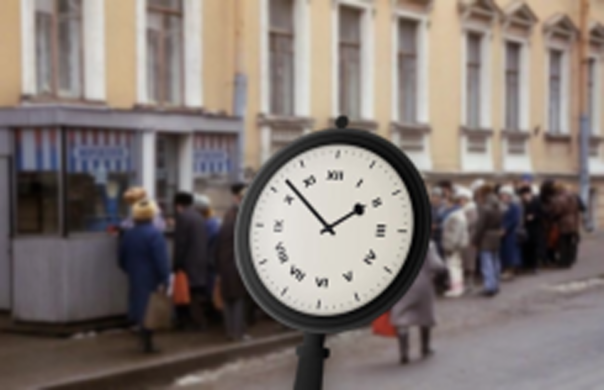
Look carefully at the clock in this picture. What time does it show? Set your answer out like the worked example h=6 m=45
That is h=1 m=52
